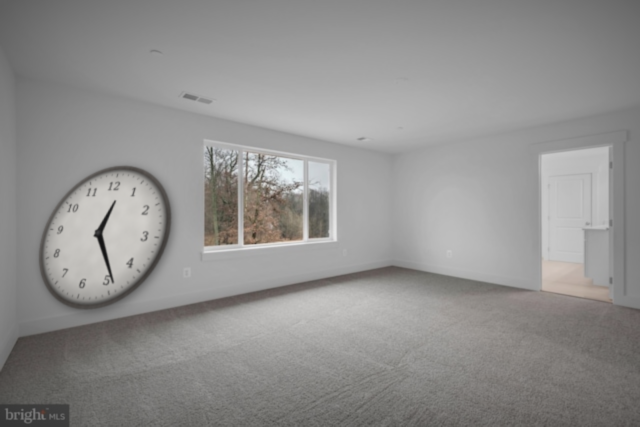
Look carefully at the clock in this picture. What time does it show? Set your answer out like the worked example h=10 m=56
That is h=12 m=24
